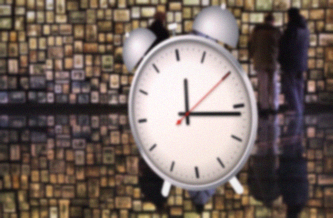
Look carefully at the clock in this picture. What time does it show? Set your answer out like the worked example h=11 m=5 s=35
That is h=12 m=16 s=10
